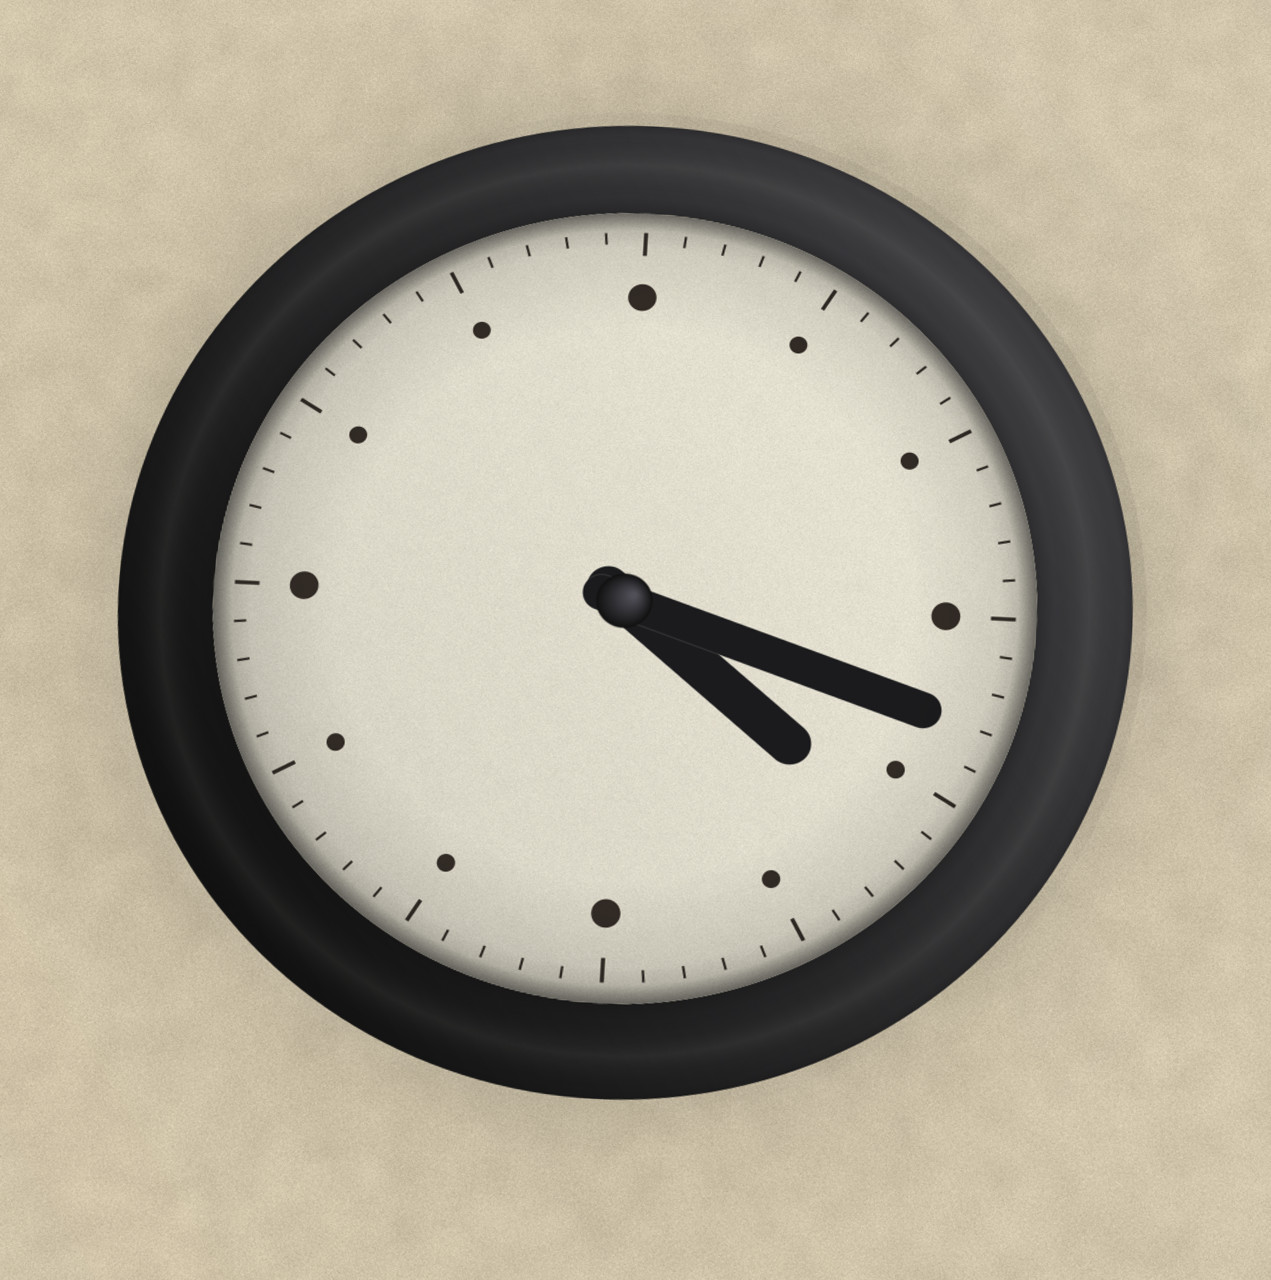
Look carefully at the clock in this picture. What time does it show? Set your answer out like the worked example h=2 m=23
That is h=4 m=18
